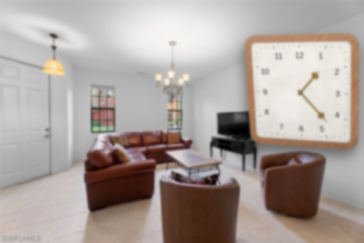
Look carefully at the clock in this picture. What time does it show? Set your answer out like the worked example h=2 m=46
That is h=1 m=23
